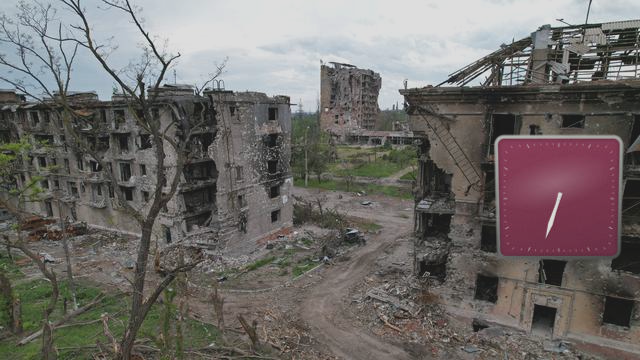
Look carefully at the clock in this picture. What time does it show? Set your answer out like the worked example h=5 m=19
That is h=6 m=33
